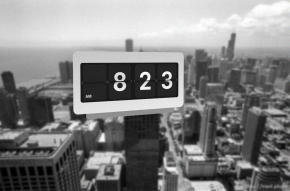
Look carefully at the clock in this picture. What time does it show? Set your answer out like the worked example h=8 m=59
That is h=8 m=23
